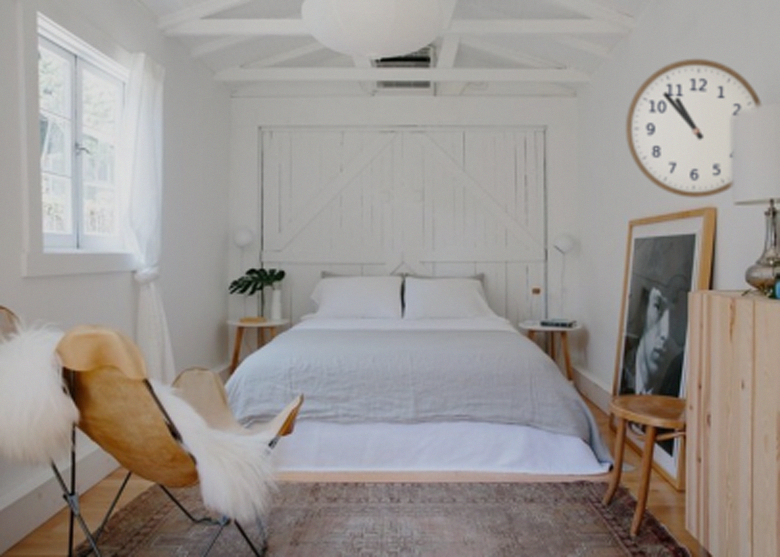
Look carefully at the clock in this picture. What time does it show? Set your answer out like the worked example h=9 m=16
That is h=10 m=53
